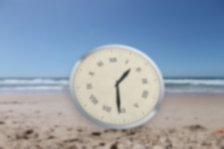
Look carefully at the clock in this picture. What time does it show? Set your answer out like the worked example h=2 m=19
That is h=1 m=31
